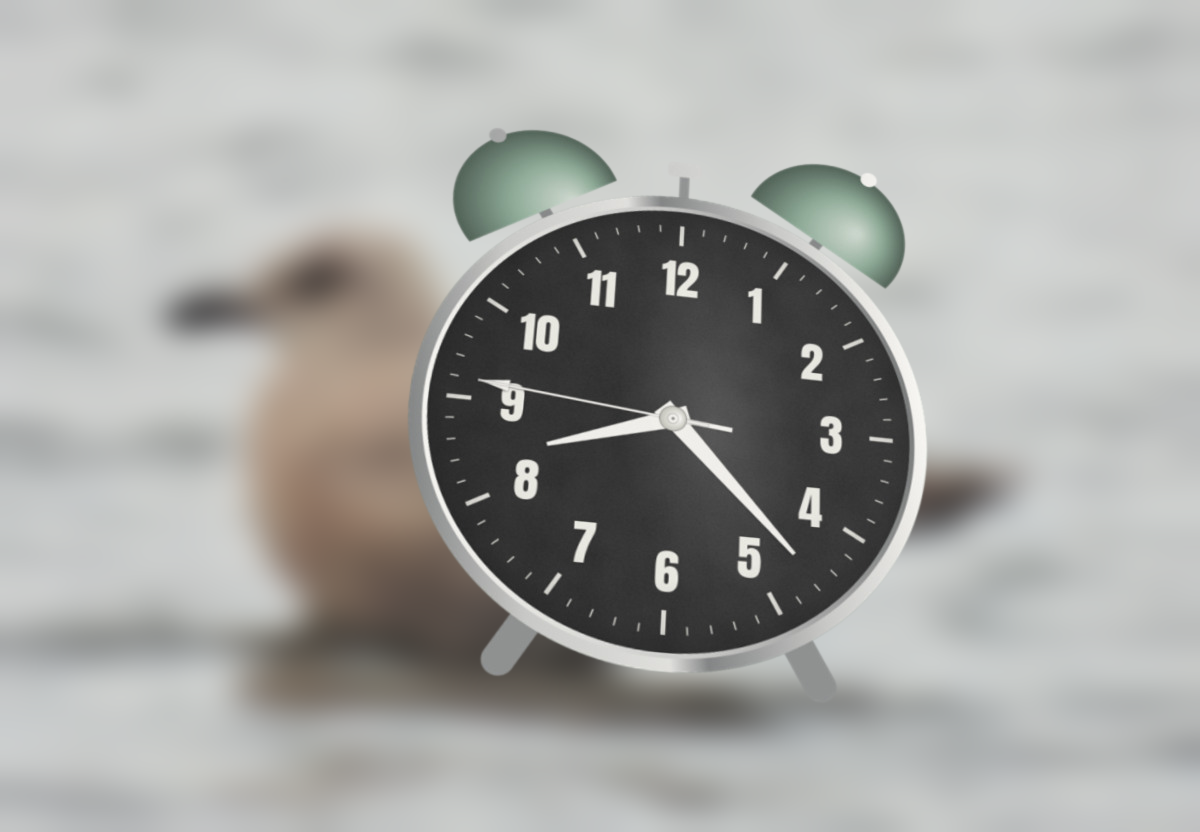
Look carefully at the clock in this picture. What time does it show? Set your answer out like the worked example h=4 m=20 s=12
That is h=8 m=22 s=46
